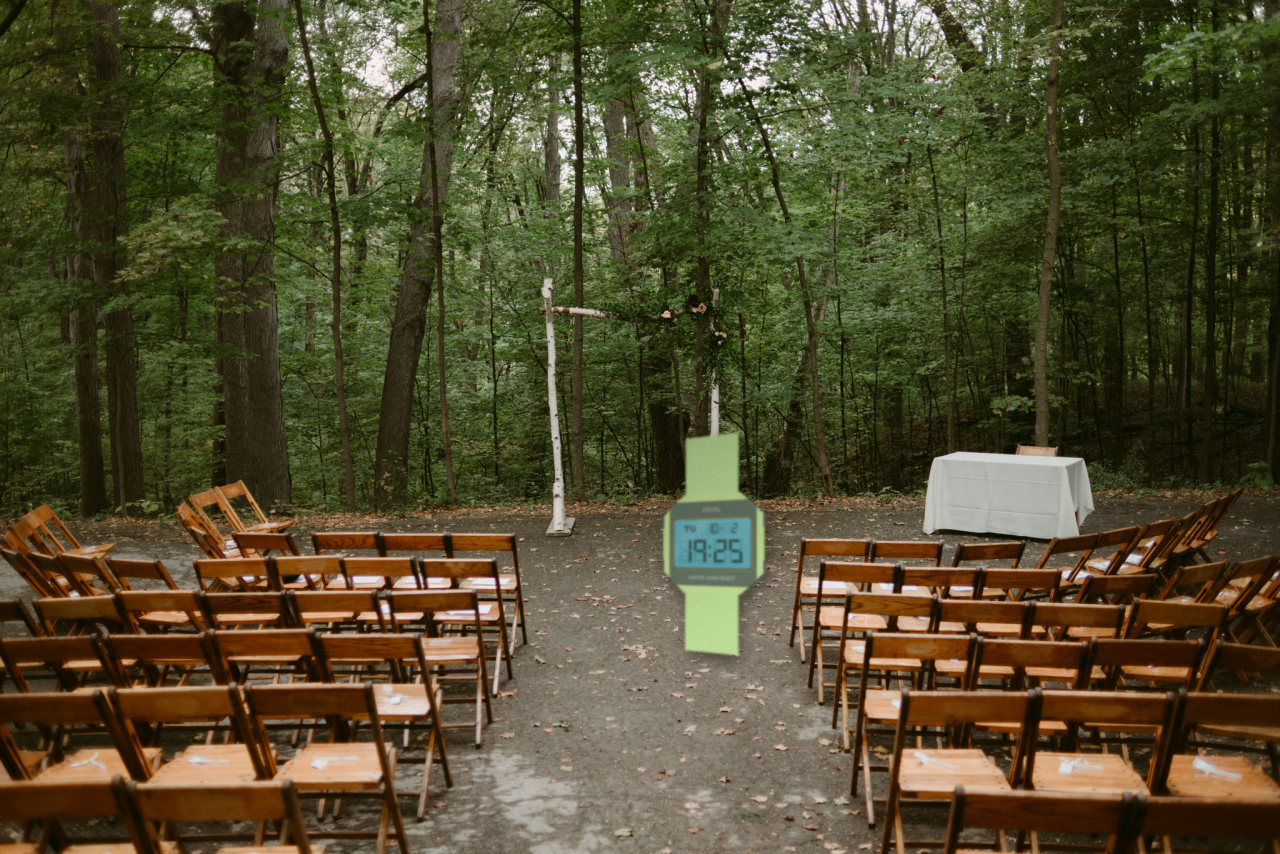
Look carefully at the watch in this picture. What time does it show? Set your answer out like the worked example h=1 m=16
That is h=19 m=25
